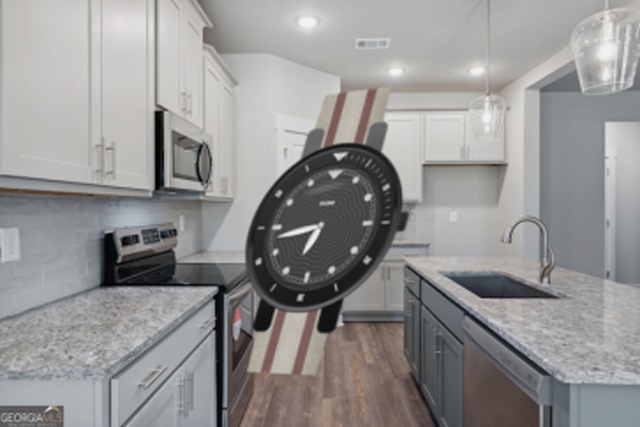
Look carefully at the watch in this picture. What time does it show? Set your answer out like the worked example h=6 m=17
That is h=6 m=43
